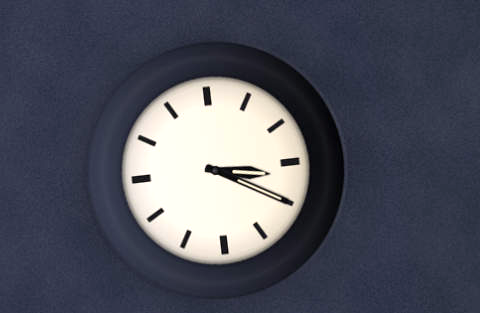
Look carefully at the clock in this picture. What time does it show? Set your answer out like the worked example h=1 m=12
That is h=3 m=20
